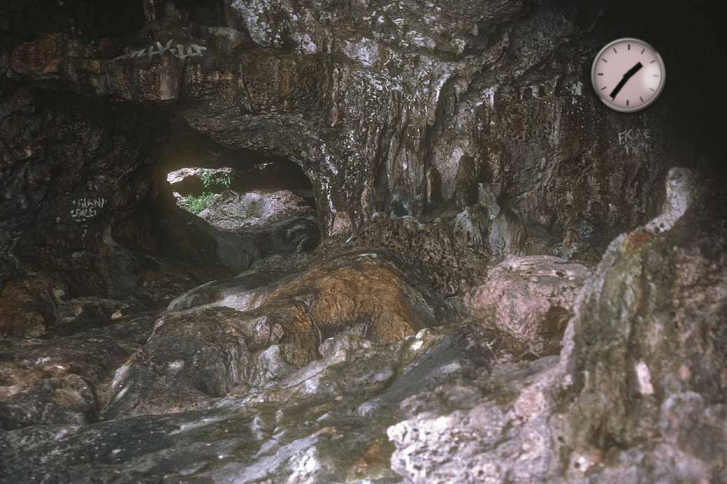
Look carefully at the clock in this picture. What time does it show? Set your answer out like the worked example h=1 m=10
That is h=1 m=36
